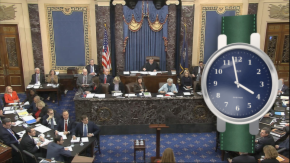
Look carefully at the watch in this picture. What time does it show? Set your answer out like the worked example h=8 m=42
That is h=3 m=58
